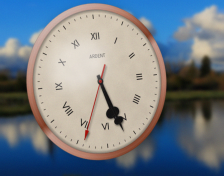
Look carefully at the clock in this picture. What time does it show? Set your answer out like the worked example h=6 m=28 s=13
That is h=5 m=26 s=34
